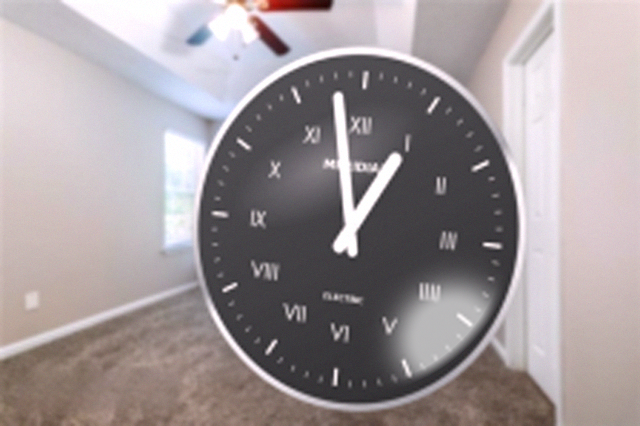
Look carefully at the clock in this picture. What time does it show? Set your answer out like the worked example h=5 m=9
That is h=12 m=58
